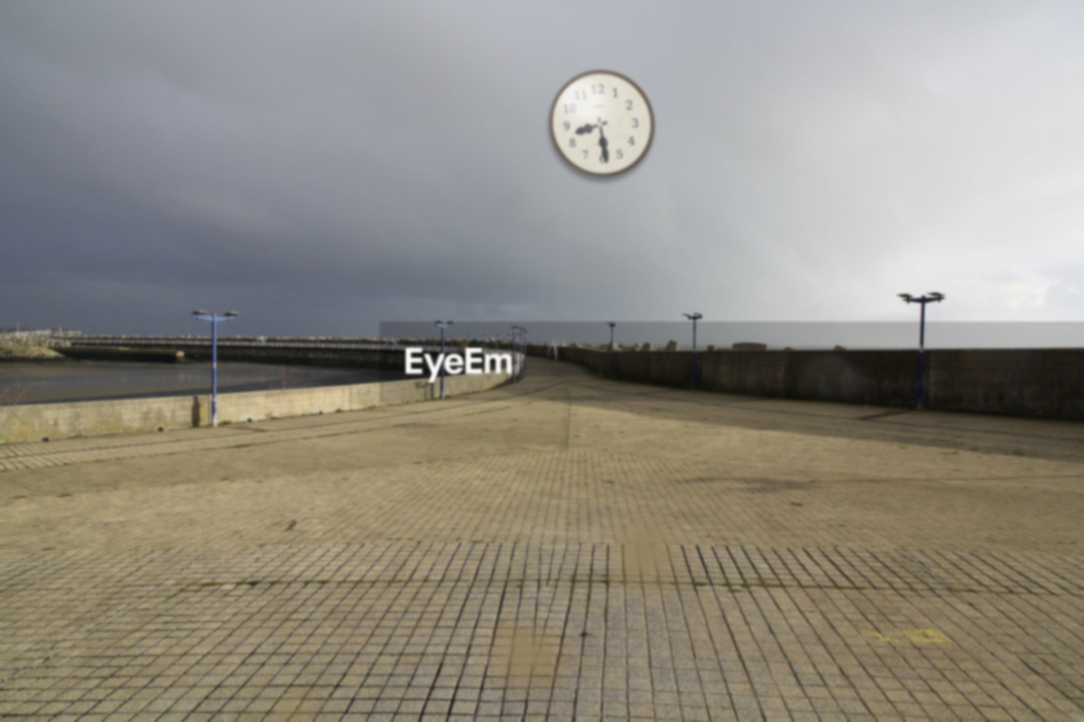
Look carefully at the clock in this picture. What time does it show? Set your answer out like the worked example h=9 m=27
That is h=8 m=29
